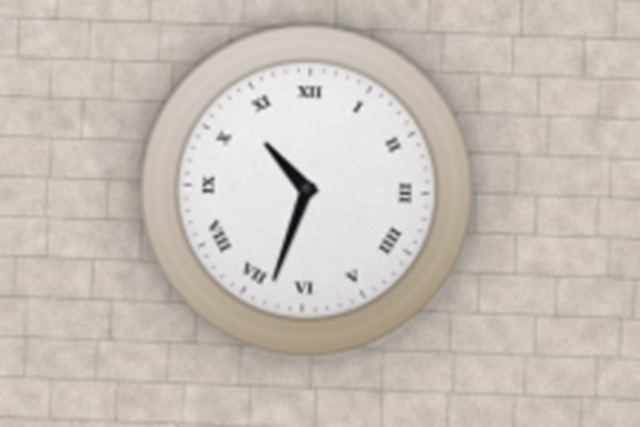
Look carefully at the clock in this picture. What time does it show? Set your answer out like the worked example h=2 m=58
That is h=10 m=33
